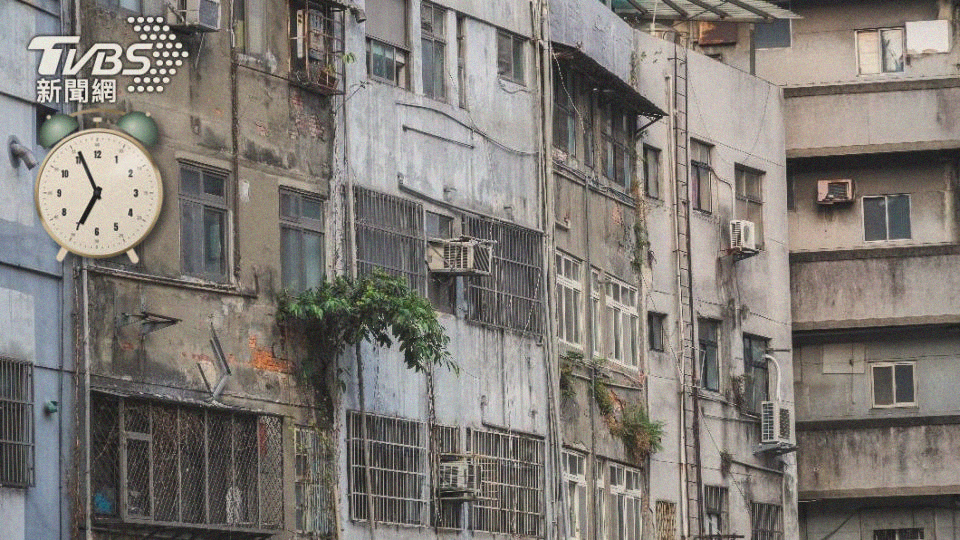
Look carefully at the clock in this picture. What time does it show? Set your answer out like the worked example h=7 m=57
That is h=6 m=56
